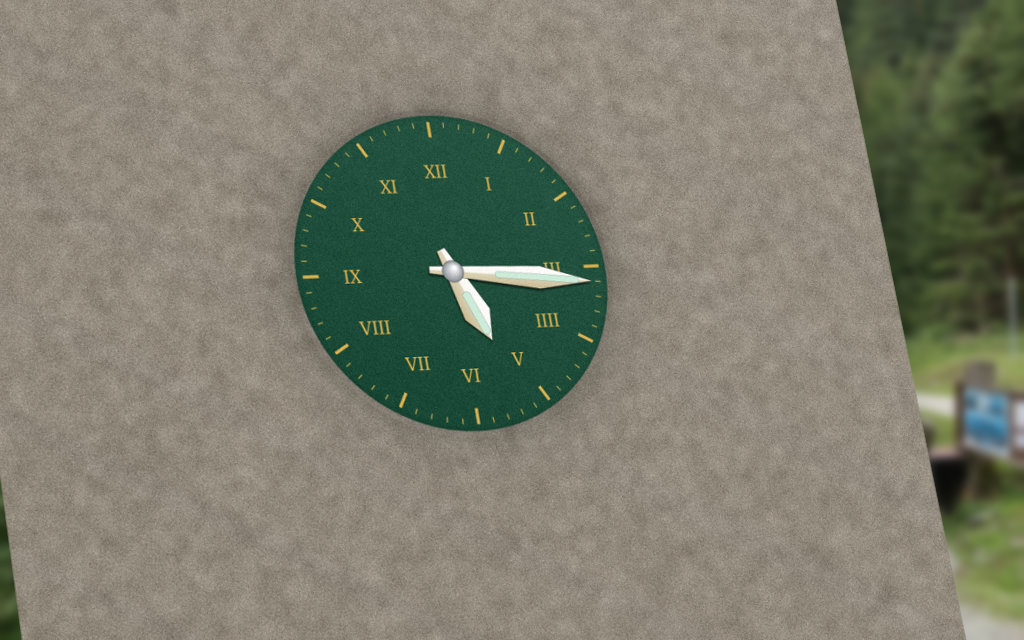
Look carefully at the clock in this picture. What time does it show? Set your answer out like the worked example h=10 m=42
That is h=5 m=16
